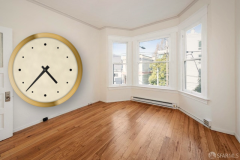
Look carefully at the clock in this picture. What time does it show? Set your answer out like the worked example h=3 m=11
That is h=4 m=37
